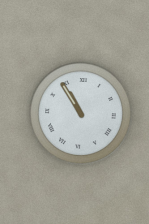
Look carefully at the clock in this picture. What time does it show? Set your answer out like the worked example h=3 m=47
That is h=10 m=54
